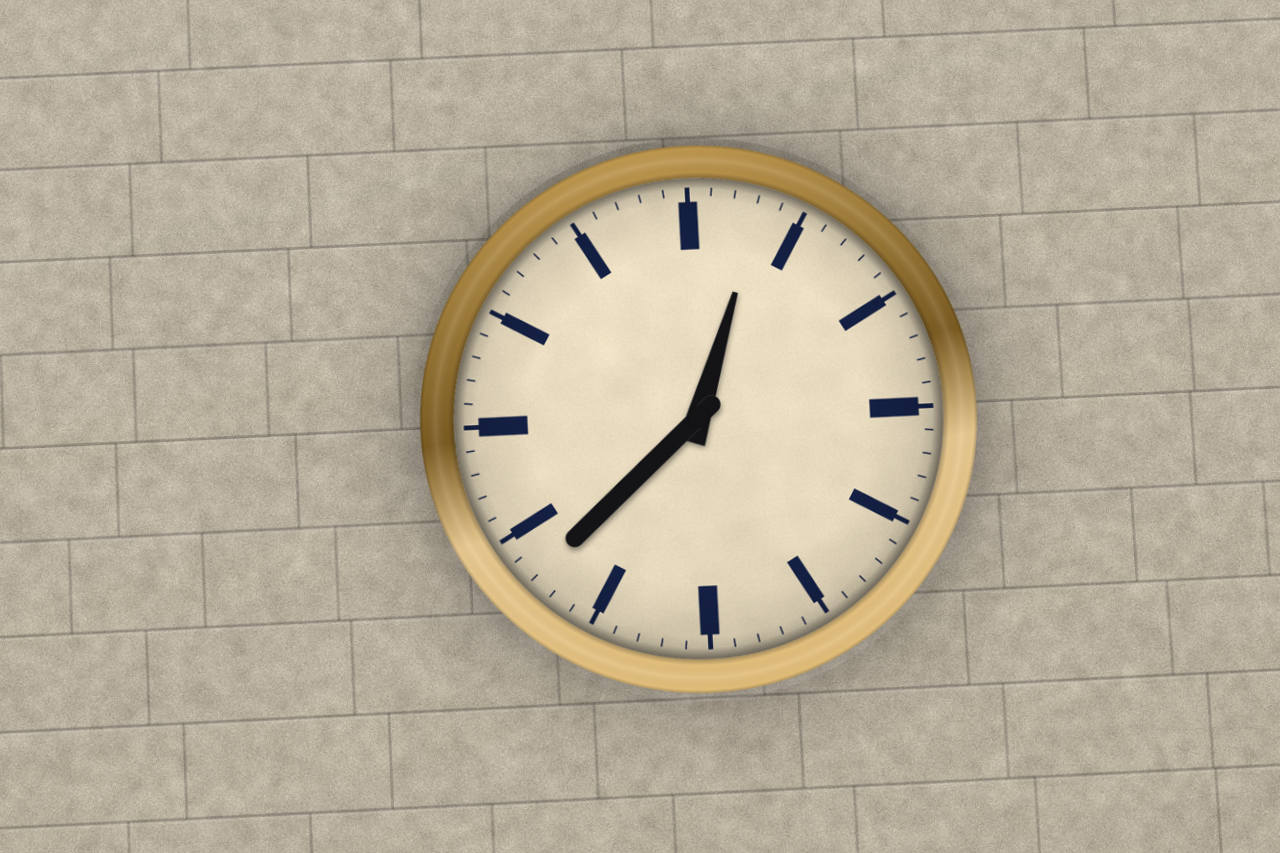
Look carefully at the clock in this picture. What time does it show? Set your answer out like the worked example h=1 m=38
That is h=12 m=38
